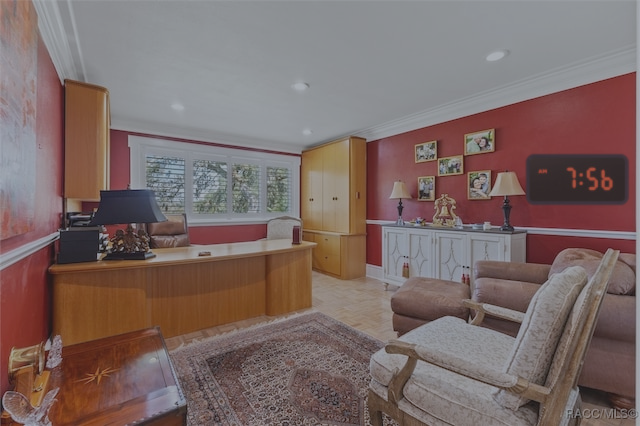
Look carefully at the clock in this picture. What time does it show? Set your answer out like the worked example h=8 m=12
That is h=7 m=56
